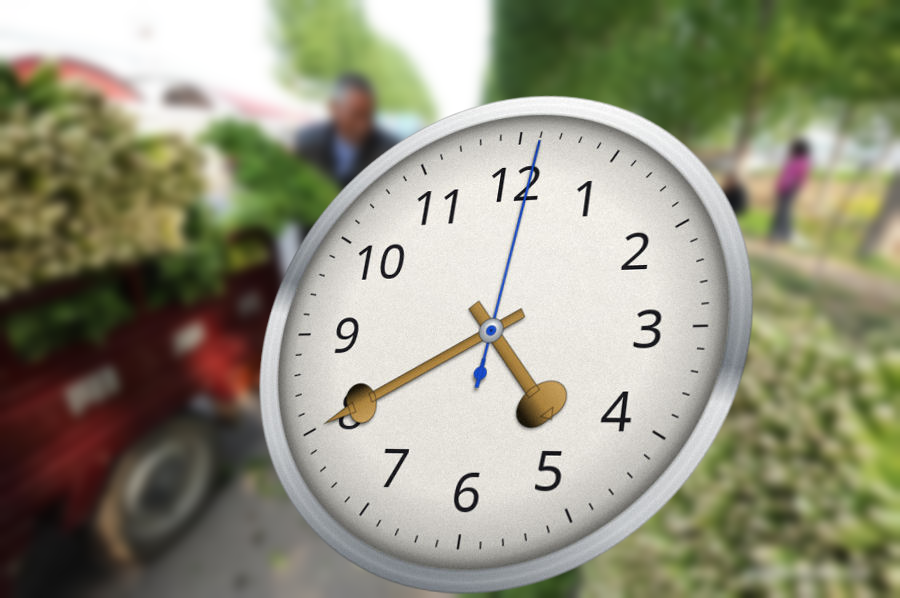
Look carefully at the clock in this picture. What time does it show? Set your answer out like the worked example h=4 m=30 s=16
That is h=4 m=40 s=1
